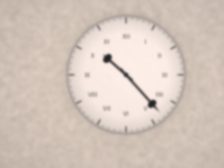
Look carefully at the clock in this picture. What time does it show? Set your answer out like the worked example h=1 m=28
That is h=10 m=23
